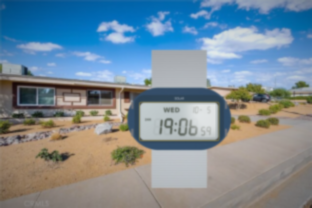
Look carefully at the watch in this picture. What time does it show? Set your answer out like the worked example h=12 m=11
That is h=19 m=6
